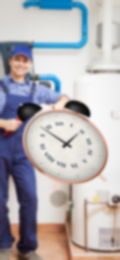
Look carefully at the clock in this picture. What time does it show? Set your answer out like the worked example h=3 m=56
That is h=1 m=53
